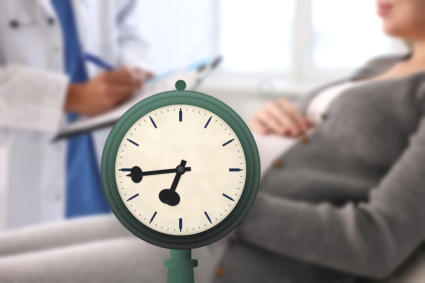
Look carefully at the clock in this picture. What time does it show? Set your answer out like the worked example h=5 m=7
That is h=6 m=44
